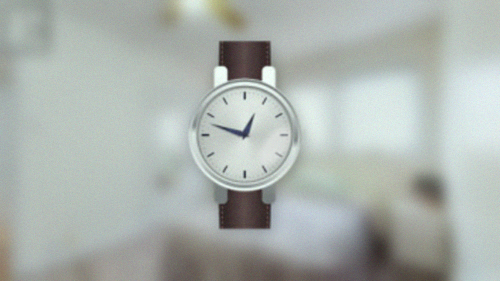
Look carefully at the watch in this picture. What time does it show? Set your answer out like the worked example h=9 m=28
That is h=12 m=48
